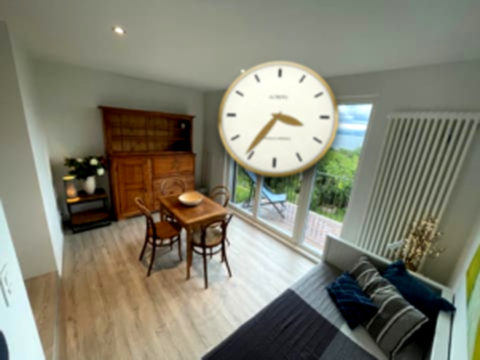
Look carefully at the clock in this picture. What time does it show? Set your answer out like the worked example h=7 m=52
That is h=3 m=36
